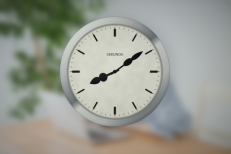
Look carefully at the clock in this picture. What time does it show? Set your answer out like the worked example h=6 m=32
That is h=8 m=9
